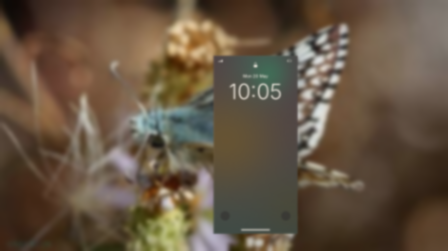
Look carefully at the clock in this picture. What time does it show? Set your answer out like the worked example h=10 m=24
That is h=10 m=5
